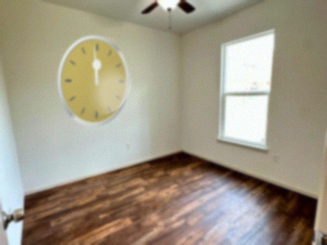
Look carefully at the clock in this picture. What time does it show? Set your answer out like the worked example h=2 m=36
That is h=11 m=59
